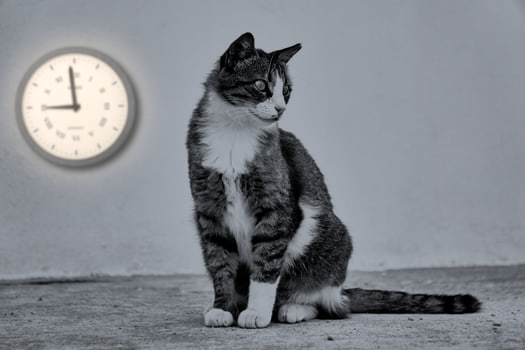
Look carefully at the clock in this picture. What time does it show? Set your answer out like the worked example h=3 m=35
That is h=8 m=59
